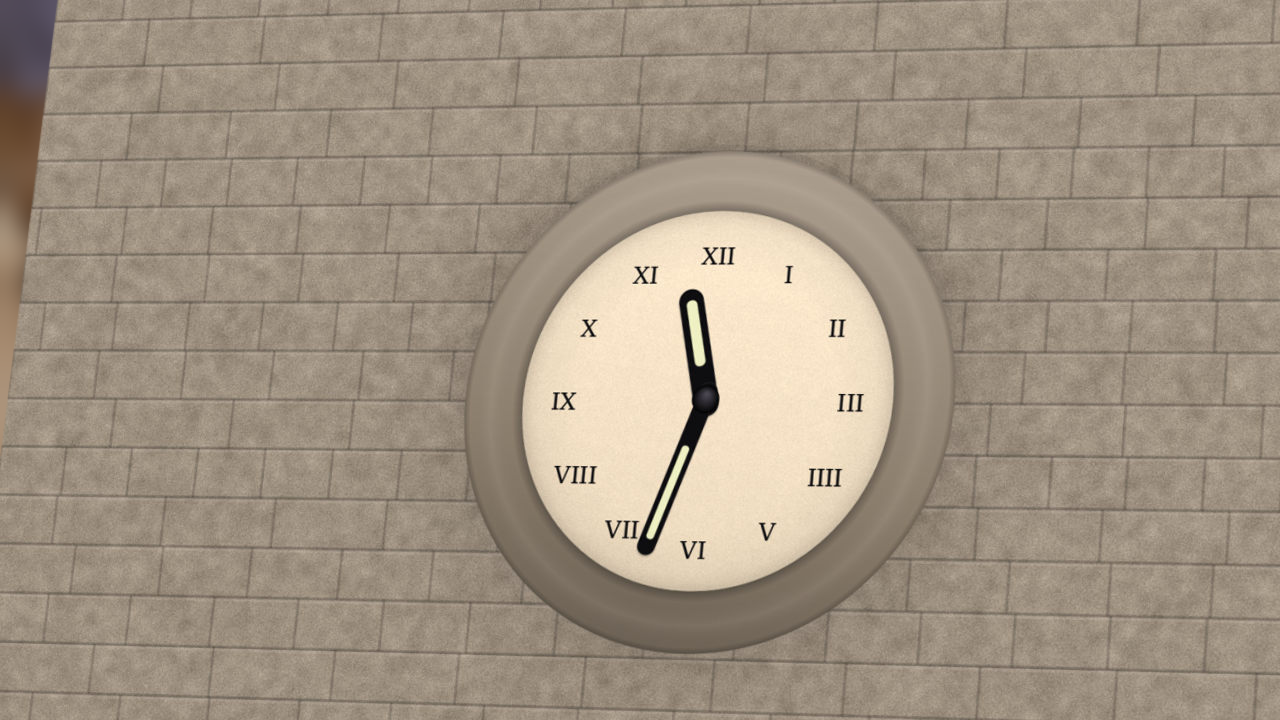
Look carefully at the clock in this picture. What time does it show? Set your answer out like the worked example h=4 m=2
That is h=11 m=33
